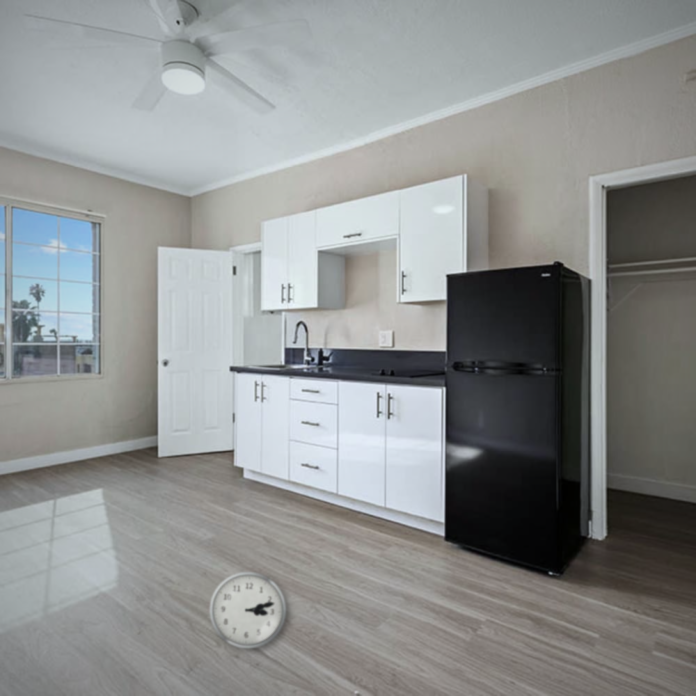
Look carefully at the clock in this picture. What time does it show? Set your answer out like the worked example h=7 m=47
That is h=3 m=12
